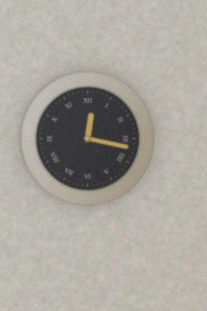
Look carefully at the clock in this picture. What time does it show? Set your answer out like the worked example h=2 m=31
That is h=12 m=17
